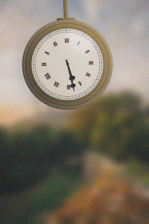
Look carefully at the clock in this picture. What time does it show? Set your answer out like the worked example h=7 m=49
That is h=5 m=28
